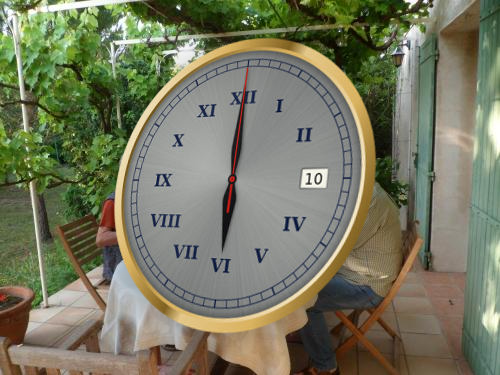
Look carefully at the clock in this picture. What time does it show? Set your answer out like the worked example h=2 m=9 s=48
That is h=6 m=0 s=0
